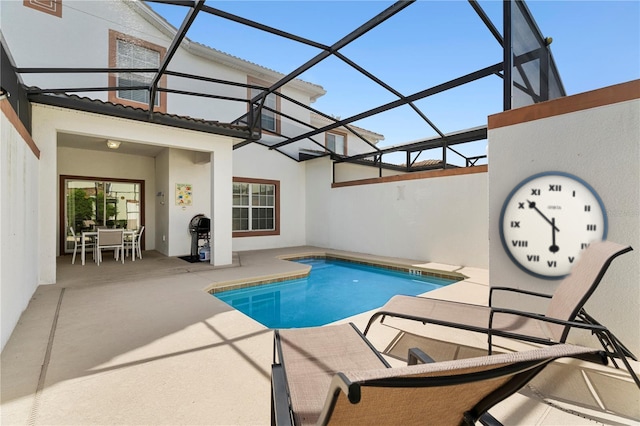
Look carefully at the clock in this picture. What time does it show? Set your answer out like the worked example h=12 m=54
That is h=5 m=52
